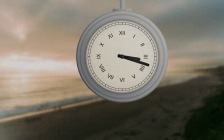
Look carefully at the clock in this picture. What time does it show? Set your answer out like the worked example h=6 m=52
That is h=3 m=18
